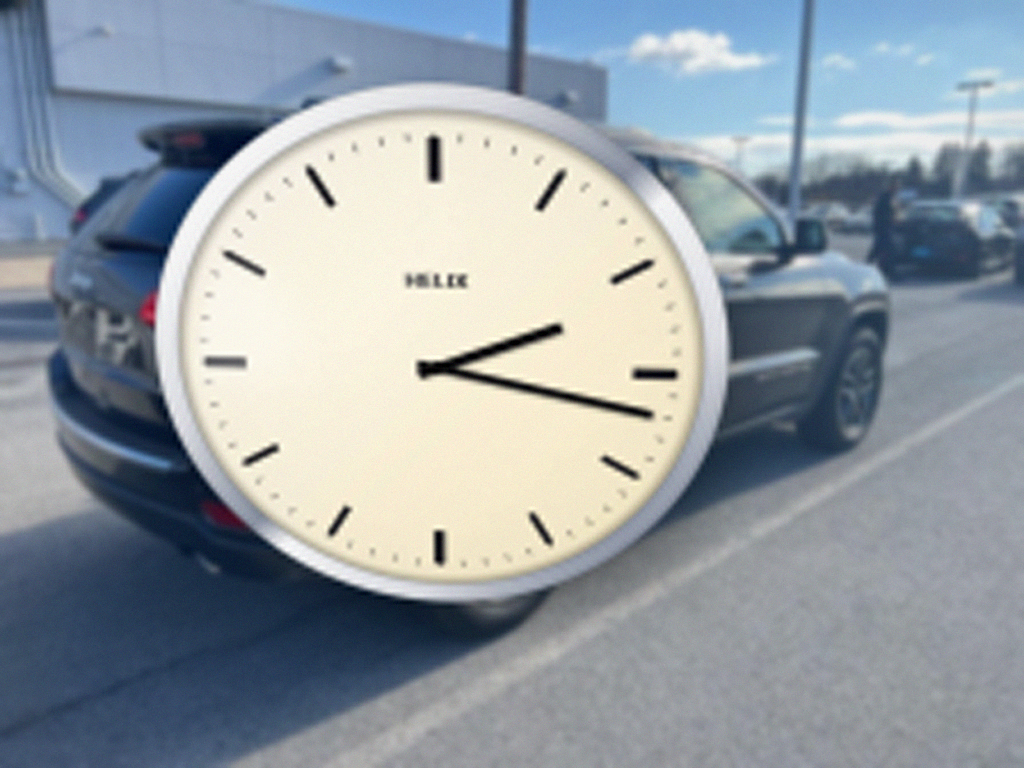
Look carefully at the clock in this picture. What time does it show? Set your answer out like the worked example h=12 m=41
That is h=2 m=17
